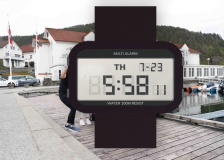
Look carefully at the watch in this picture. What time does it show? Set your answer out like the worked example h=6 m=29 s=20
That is h=5 m=58 s=11
